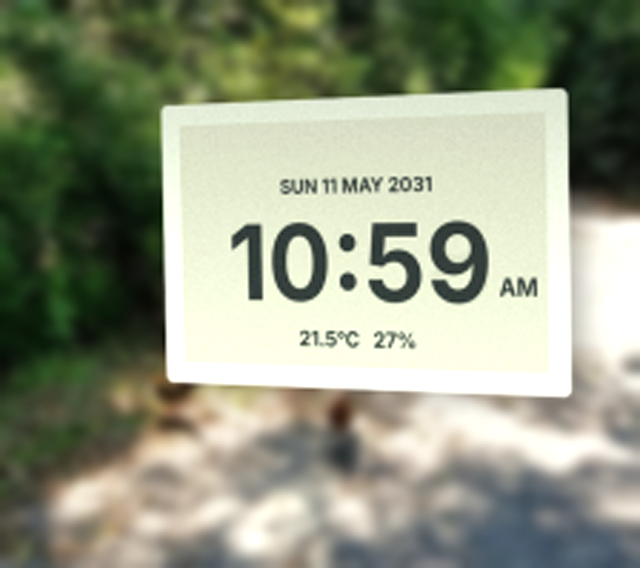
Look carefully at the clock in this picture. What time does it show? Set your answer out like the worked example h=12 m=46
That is h=10 m=59
